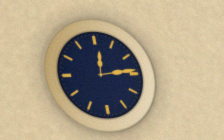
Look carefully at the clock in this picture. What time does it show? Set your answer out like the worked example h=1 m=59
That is h=12 m=14
